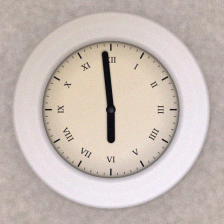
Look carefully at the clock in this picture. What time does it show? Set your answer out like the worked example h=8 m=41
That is h=5 m=59
